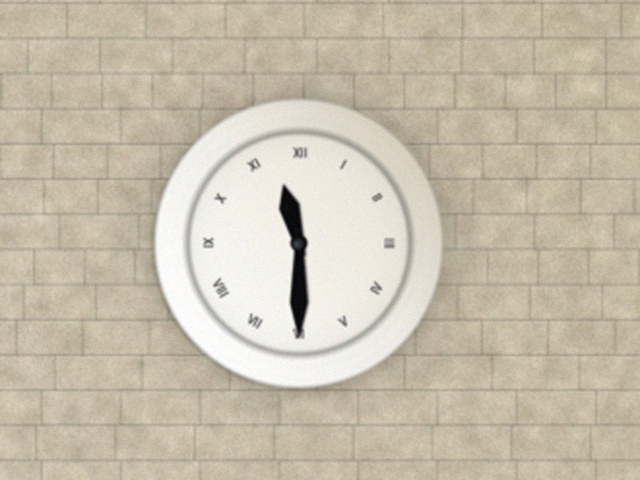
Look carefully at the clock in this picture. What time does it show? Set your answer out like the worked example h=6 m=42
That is h=11 m=30
